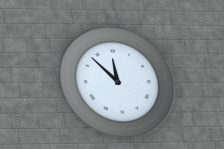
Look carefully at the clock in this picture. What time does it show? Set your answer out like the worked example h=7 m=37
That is h=11 m=53
